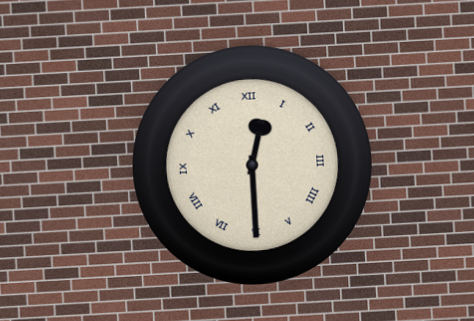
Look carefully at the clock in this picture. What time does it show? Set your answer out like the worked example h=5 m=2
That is h=12 m=30
